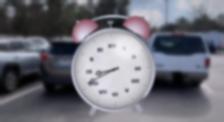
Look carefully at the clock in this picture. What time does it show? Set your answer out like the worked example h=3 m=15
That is h=8 m=41
